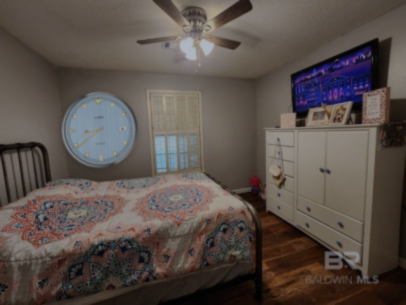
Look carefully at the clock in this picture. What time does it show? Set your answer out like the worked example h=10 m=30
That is h=8 m=39
